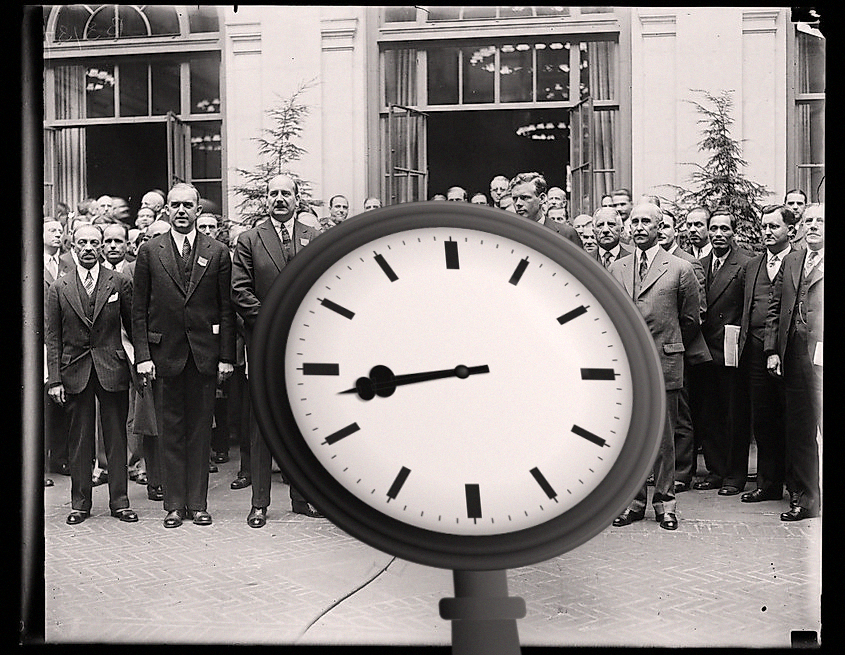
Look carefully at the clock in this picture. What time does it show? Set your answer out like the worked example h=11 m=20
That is h=8 m=43
